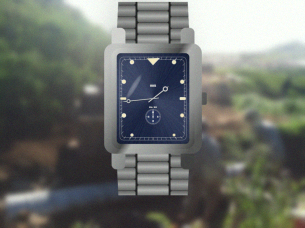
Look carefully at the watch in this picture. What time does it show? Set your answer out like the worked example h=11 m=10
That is h=1 m=44
